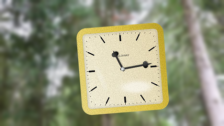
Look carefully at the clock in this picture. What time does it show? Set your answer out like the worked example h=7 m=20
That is h=11 m=14
